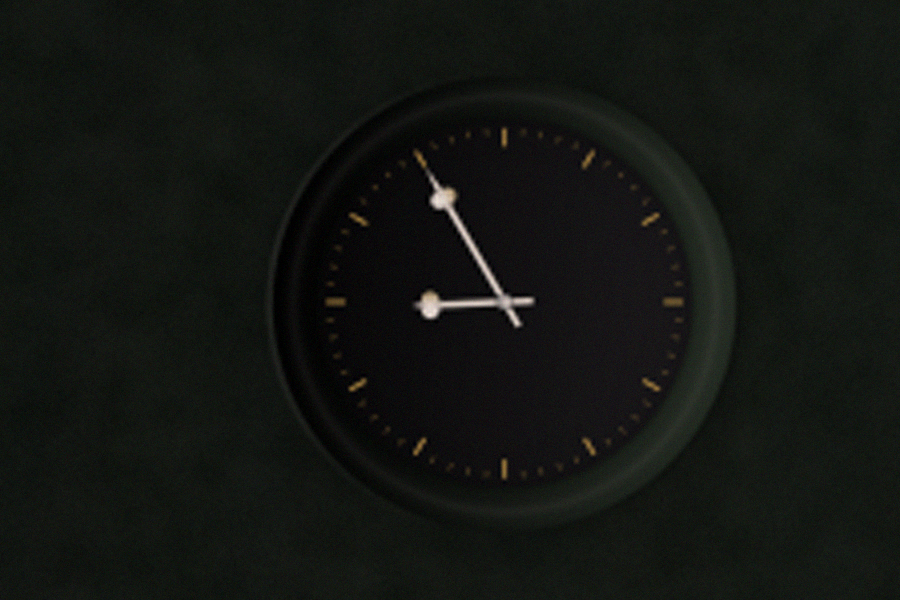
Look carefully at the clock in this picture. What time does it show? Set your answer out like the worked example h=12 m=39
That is h=8 m=55
